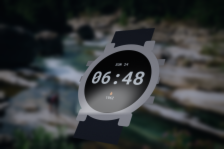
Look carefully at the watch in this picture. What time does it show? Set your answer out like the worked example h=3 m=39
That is h=6 m=48
